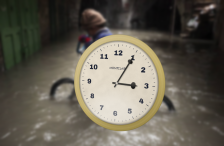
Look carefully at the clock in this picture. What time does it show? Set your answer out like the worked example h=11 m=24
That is h=3 m=5
